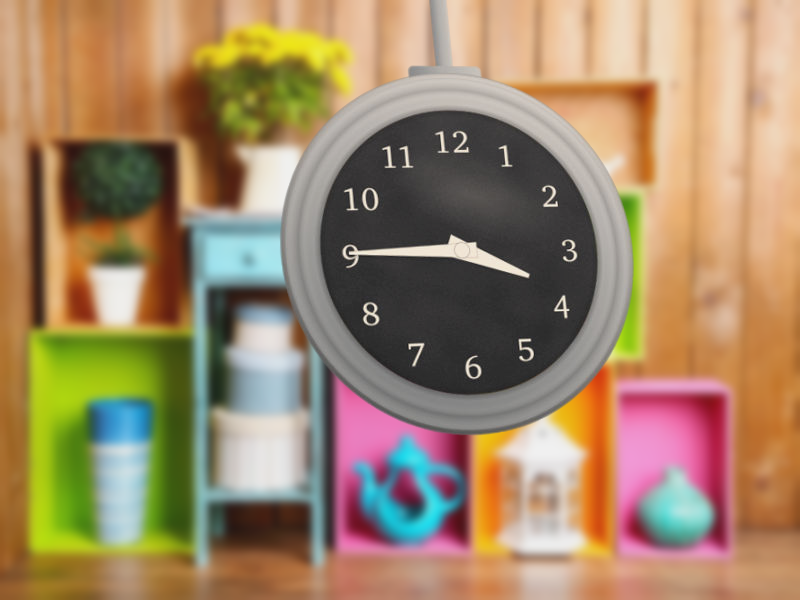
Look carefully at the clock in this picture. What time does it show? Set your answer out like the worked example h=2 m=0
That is h=3 m=45
